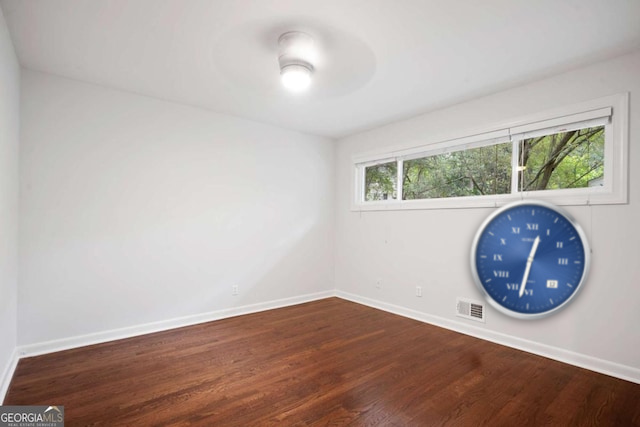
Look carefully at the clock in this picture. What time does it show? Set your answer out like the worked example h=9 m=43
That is h=12 m=32
